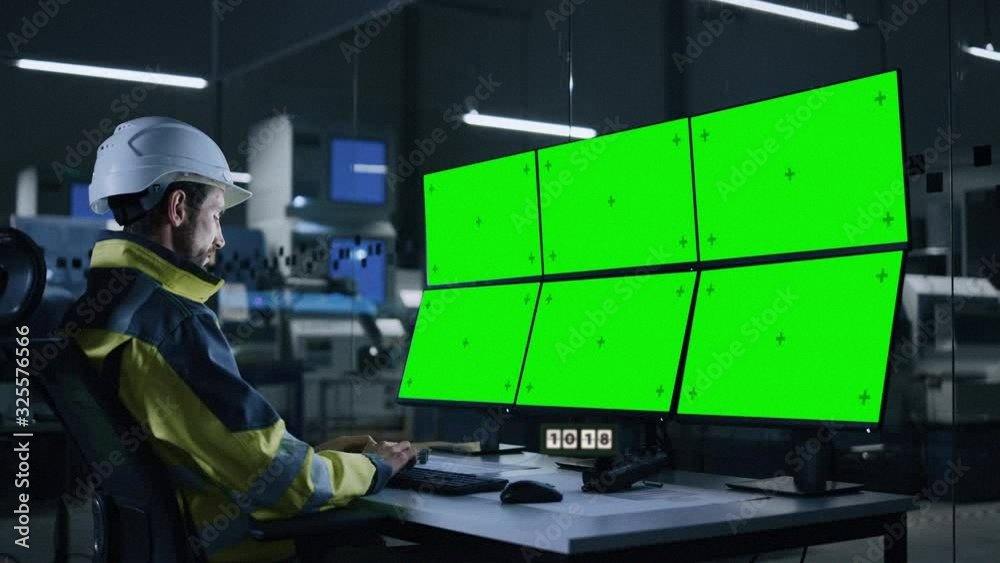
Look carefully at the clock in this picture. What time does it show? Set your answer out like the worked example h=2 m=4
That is h=10 m=18
